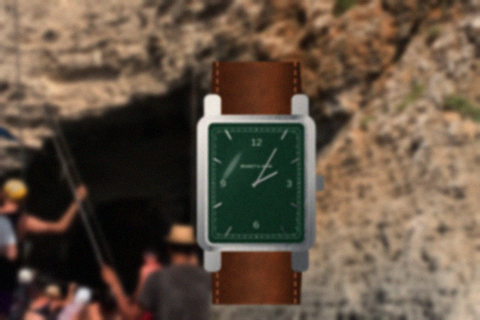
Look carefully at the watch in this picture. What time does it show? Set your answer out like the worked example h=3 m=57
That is h=2 m=5
